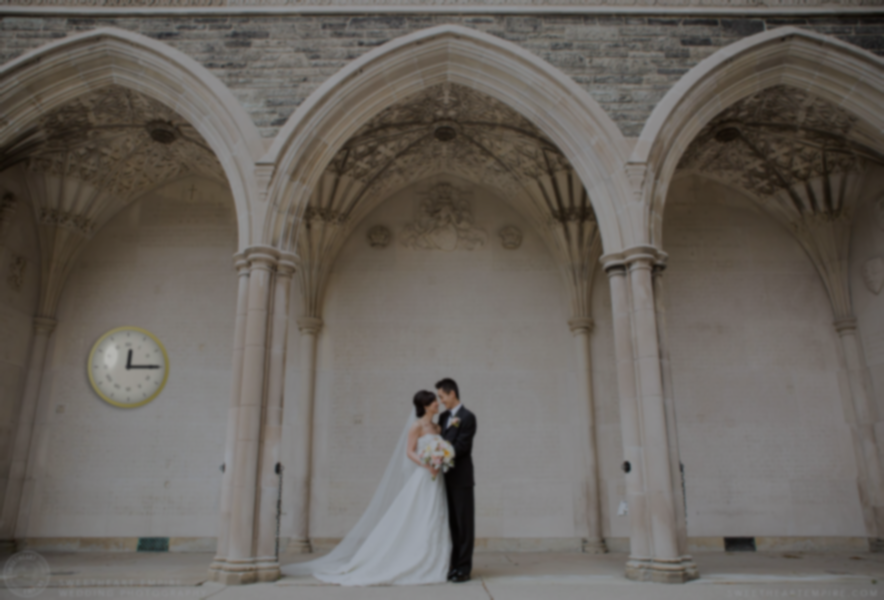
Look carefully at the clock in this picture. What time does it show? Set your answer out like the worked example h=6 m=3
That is h=12 m=15
